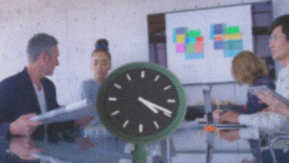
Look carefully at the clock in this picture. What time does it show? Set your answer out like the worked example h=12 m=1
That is h=4 m=19
